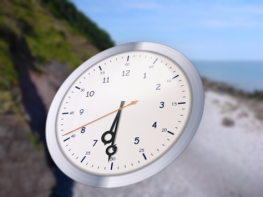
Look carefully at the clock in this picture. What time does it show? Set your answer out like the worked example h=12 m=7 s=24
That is h=6 m=30 s=41
